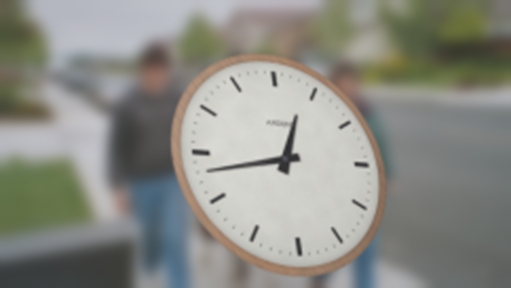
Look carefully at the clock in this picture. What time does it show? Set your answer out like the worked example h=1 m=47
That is h=12 m=43
